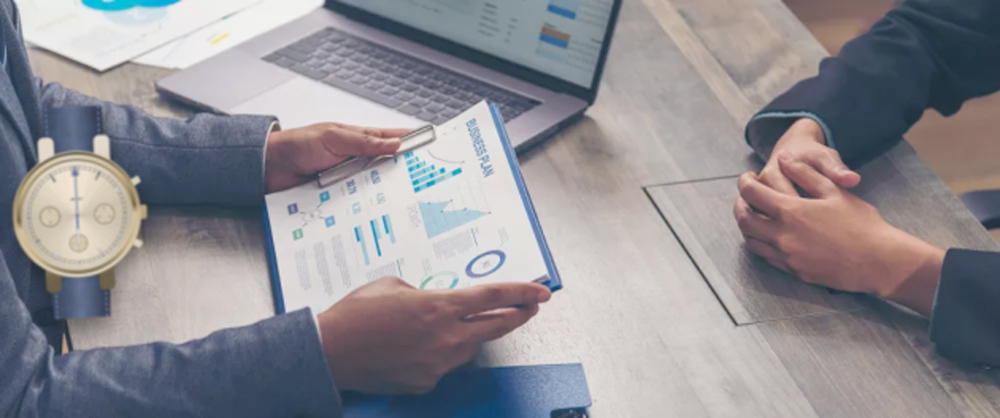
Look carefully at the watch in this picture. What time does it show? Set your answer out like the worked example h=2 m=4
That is h=6 m=0
